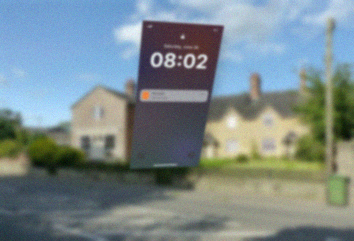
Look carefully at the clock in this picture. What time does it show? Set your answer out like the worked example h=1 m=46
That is h=8 m=2
